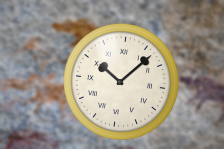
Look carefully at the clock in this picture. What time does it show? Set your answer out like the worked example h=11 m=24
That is h=10 m=7
